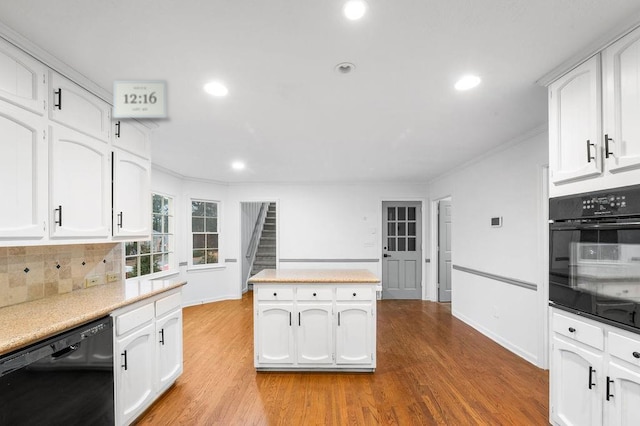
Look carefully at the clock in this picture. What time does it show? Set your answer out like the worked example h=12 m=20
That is h=12 m=16
